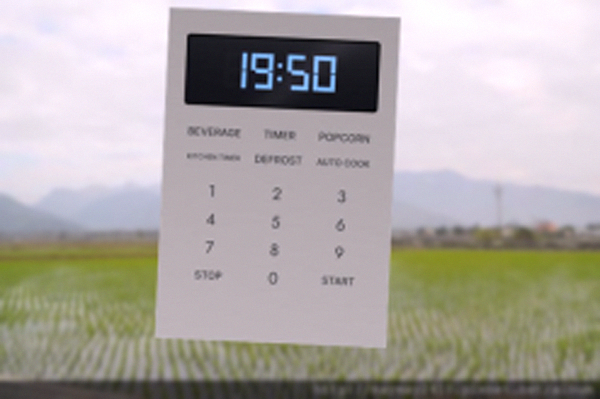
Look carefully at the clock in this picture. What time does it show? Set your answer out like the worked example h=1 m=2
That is h=19 m=50
